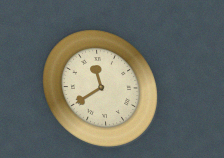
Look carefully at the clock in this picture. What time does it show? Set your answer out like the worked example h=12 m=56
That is h=11 m=40
